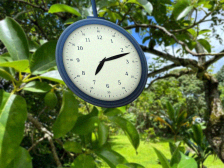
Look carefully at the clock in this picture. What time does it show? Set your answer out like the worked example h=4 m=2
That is h=7 m=12
